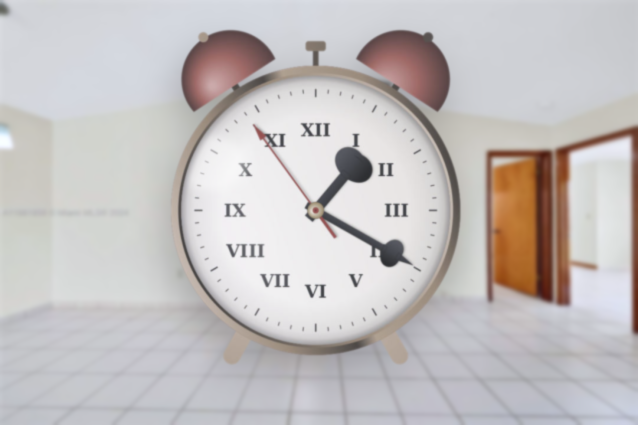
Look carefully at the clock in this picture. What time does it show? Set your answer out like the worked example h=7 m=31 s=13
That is h=1 m=19 s=54
